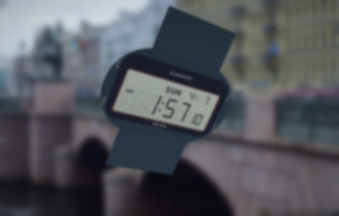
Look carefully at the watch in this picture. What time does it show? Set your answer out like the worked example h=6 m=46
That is h=1 m=57
